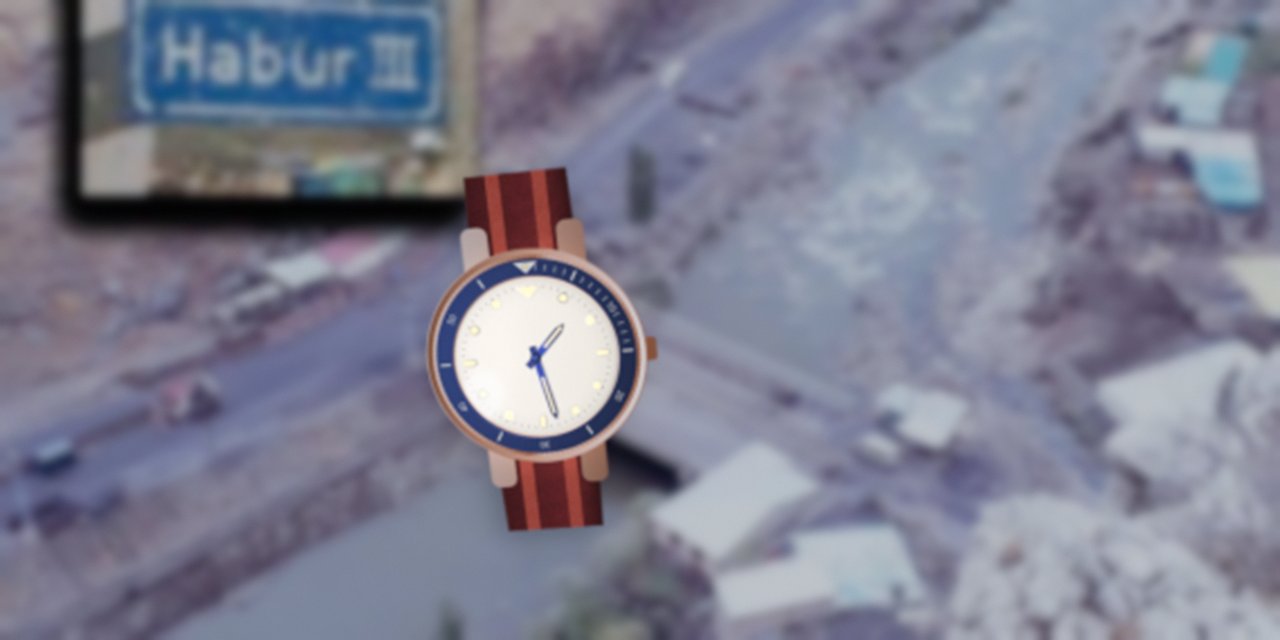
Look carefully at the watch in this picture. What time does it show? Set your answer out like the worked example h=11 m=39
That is h=1 m=28
